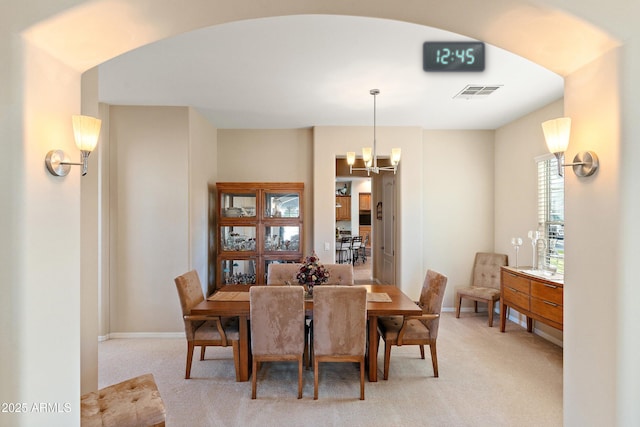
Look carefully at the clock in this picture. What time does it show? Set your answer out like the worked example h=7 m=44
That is h=12 m=45
